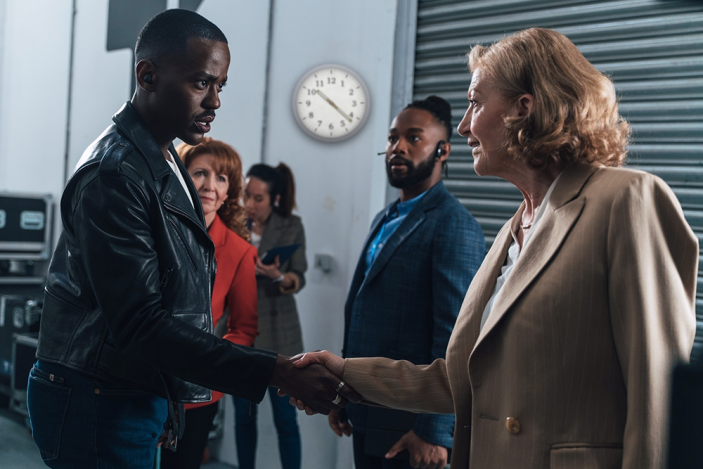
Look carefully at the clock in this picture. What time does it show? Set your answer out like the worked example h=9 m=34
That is h=10 m=22
